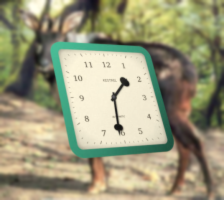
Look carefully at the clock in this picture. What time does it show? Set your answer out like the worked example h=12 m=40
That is h=1 m=31
